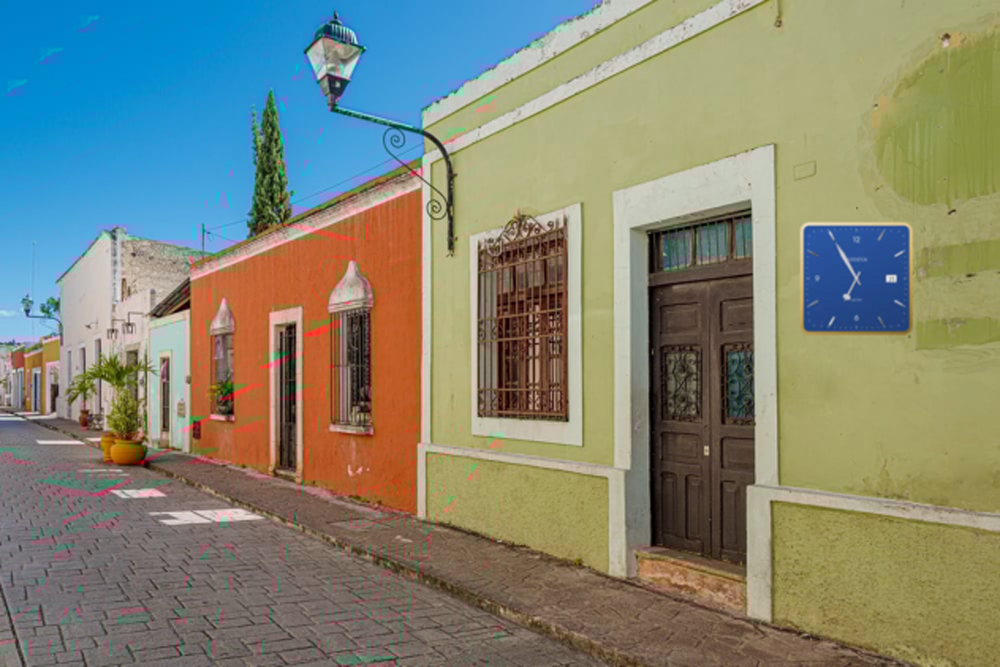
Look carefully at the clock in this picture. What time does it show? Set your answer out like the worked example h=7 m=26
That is h=6 m=55
